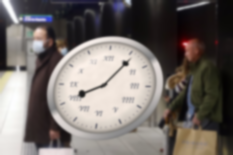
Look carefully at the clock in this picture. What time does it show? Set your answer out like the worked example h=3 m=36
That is h=8 m=6
